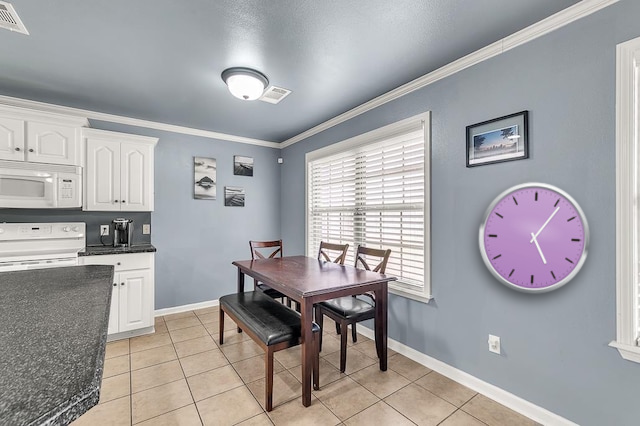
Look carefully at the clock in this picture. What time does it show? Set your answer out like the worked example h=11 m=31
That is h=5 m=6
